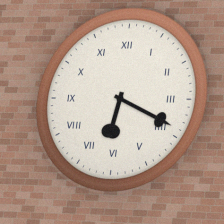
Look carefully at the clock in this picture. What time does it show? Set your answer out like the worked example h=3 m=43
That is h=6 m=19
